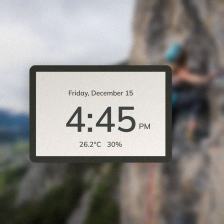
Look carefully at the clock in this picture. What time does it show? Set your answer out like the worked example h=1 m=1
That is h=4 m=45
